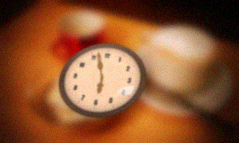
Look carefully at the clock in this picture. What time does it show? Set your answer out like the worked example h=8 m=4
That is h=5 m=57
